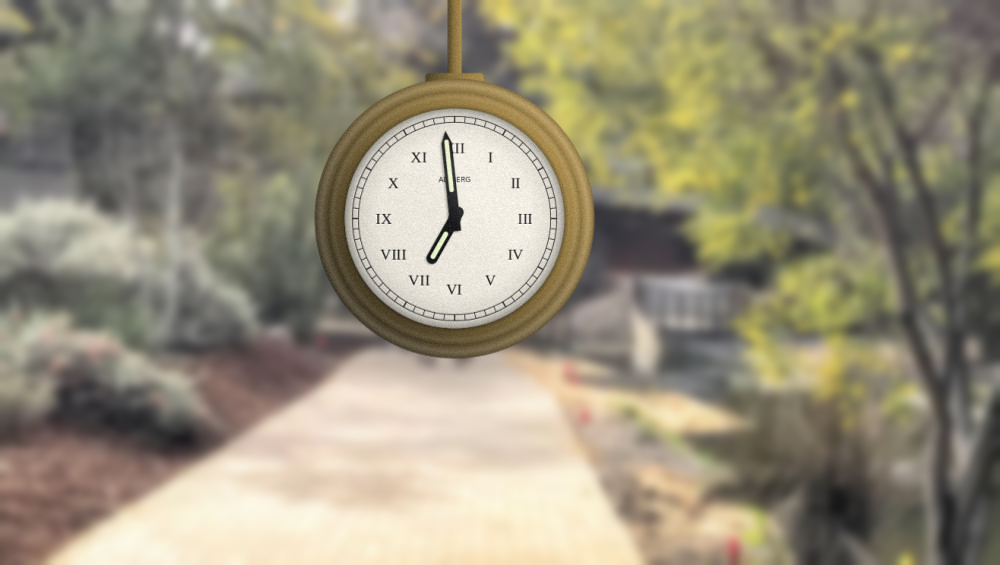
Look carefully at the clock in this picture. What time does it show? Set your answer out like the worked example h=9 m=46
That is h=6 m=59
